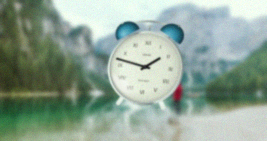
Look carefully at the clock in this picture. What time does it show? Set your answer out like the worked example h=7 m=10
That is h=1 m=47
